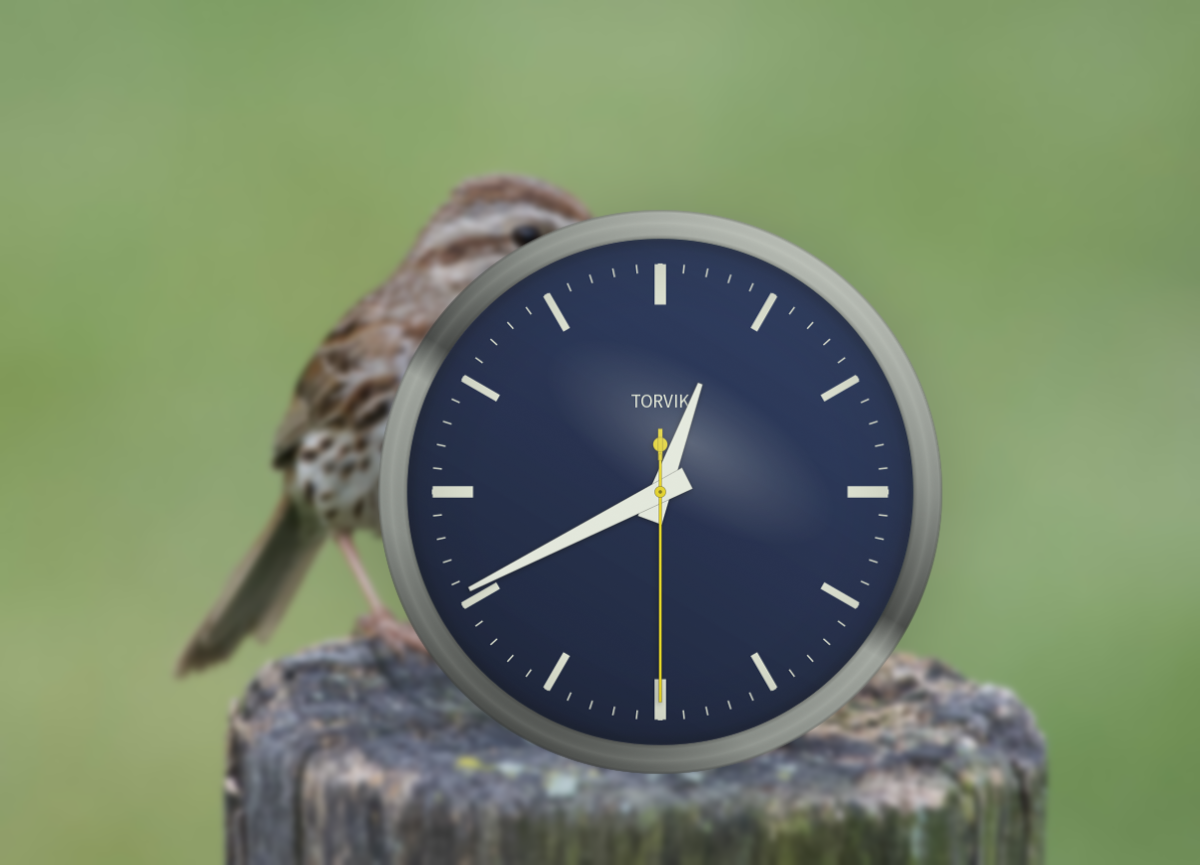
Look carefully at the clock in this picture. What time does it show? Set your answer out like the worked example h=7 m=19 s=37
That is h=12 m=40 s=30
